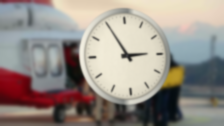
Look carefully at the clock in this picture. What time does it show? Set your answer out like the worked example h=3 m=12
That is h=2 m=55
